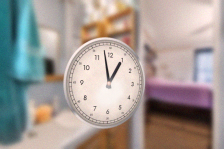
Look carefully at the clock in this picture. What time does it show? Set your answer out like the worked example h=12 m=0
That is h=12 m=58
